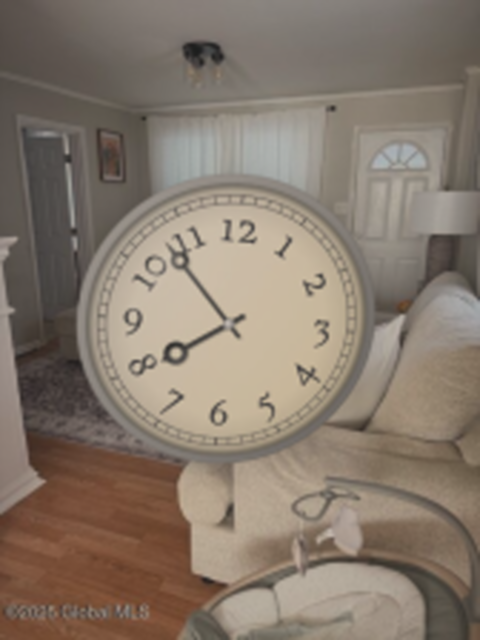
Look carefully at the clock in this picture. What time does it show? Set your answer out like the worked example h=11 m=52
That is h=7 m=53
